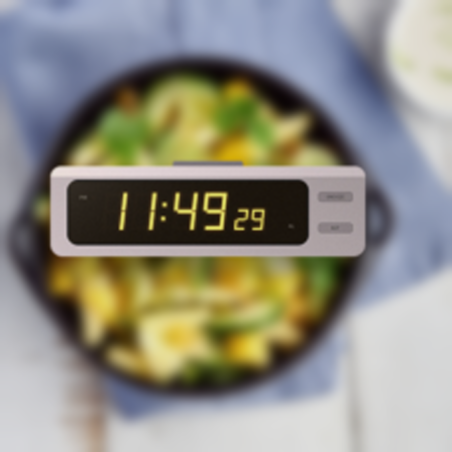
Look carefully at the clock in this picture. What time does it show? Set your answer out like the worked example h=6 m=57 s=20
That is h=11 m=49 s=29
